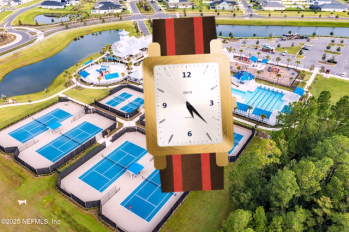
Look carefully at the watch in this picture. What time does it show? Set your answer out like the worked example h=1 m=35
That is h=5 m=23
